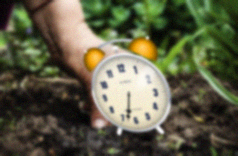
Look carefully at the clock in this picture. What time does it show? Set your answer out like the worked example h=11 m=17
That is h=6 m=33
